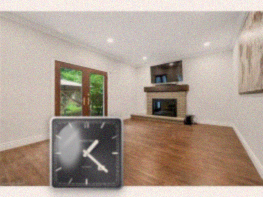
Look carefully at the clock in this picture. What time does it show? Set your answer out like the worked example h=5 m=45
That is h=1 m=22
